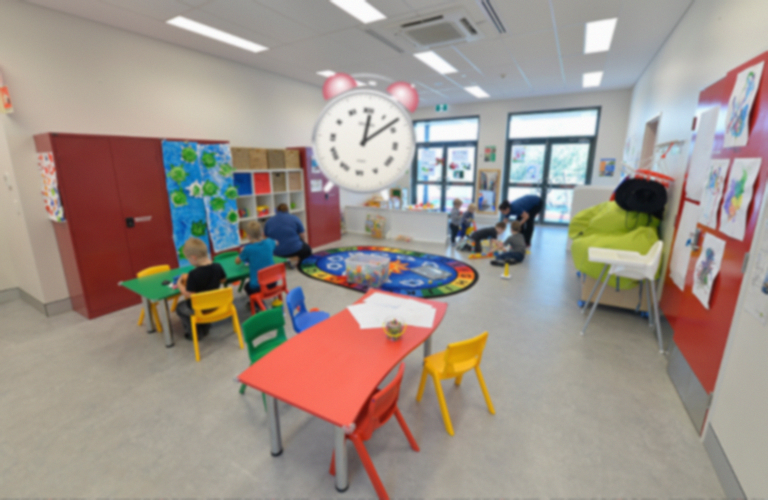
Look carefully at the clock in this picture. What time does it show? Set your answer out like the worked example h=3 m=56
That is h=12 m=8
